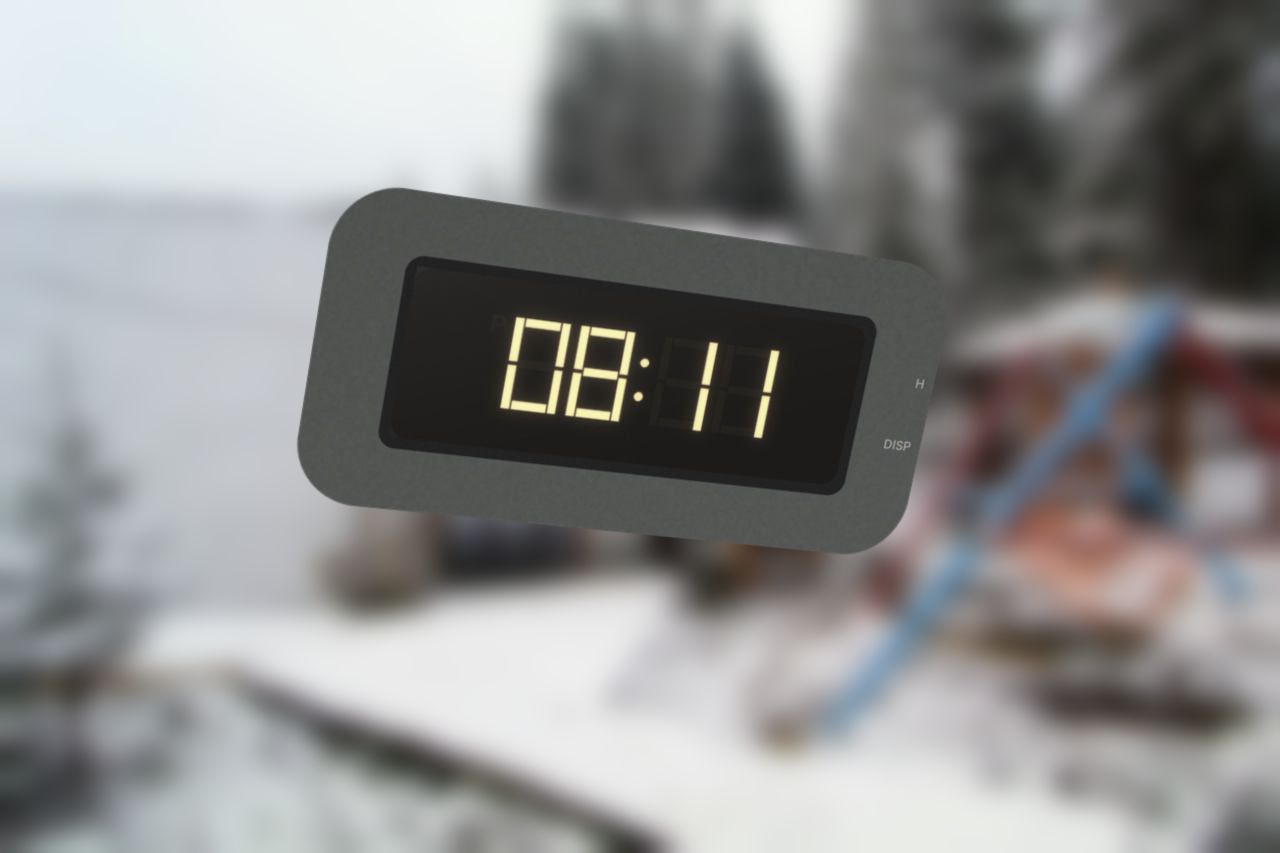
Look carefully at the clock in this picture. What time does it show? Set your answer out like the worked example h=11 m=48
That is h=8 m=11
